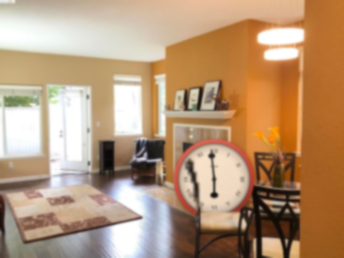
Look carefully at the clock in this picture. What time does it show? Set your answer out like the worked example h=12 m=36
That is h=5 m=59
